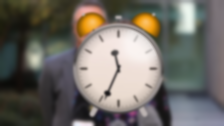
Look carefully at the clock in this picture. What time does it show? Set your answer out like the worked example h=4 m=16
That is h=11 m=34
